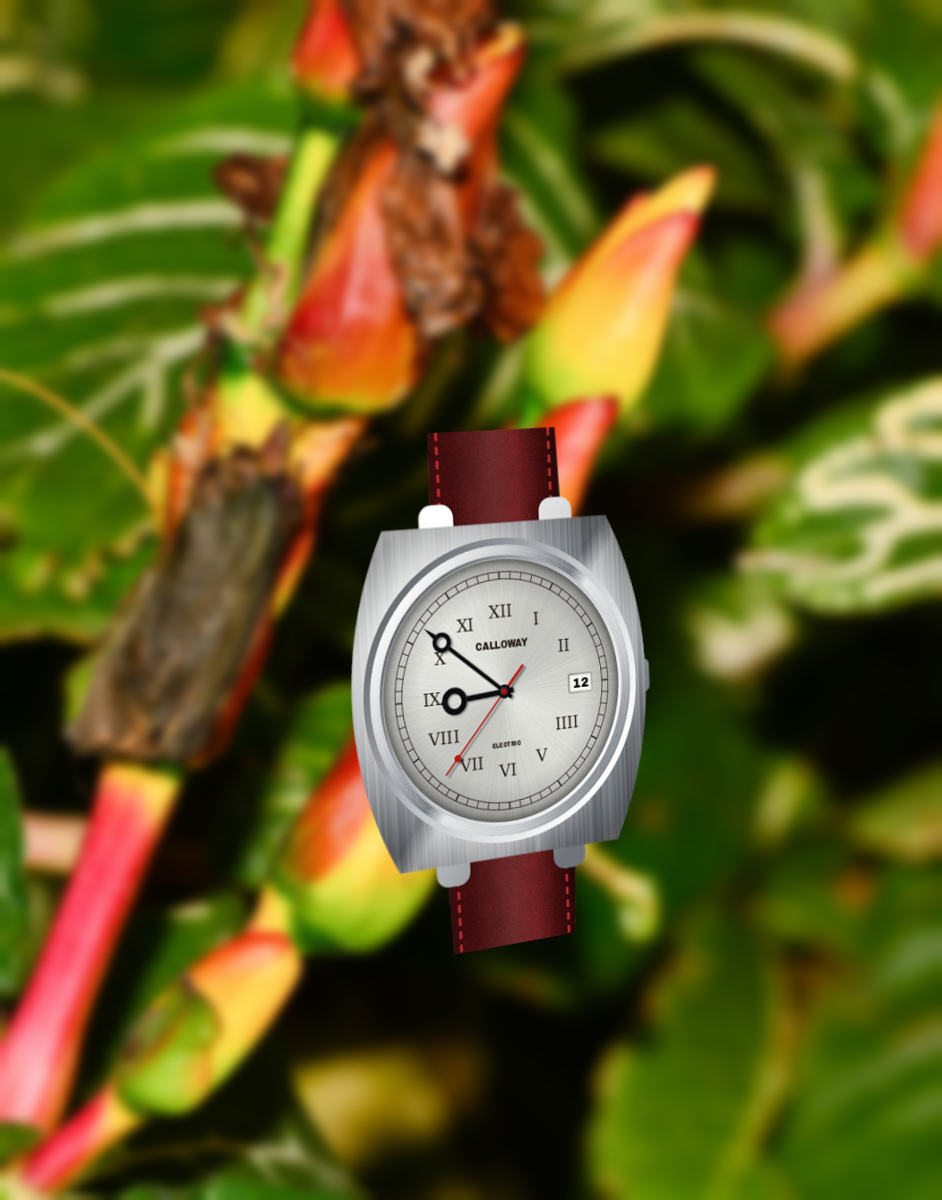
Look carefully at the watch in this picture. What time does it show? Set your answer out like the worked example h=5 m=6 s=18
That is h=8 m=51 s=37
